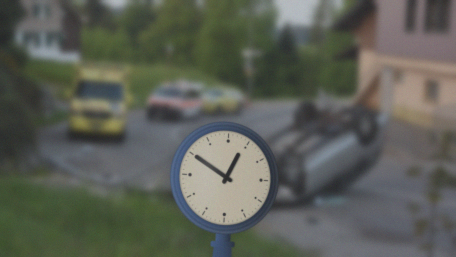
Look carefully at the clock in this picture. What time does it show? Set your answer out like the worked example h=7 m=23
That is h=12 m=50
